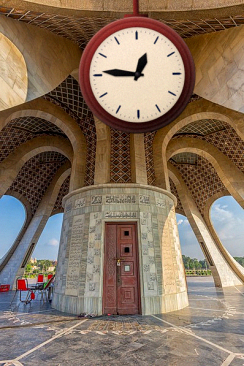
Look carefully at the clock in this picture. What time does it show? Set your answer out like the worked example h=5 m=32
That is h=12 m=46
